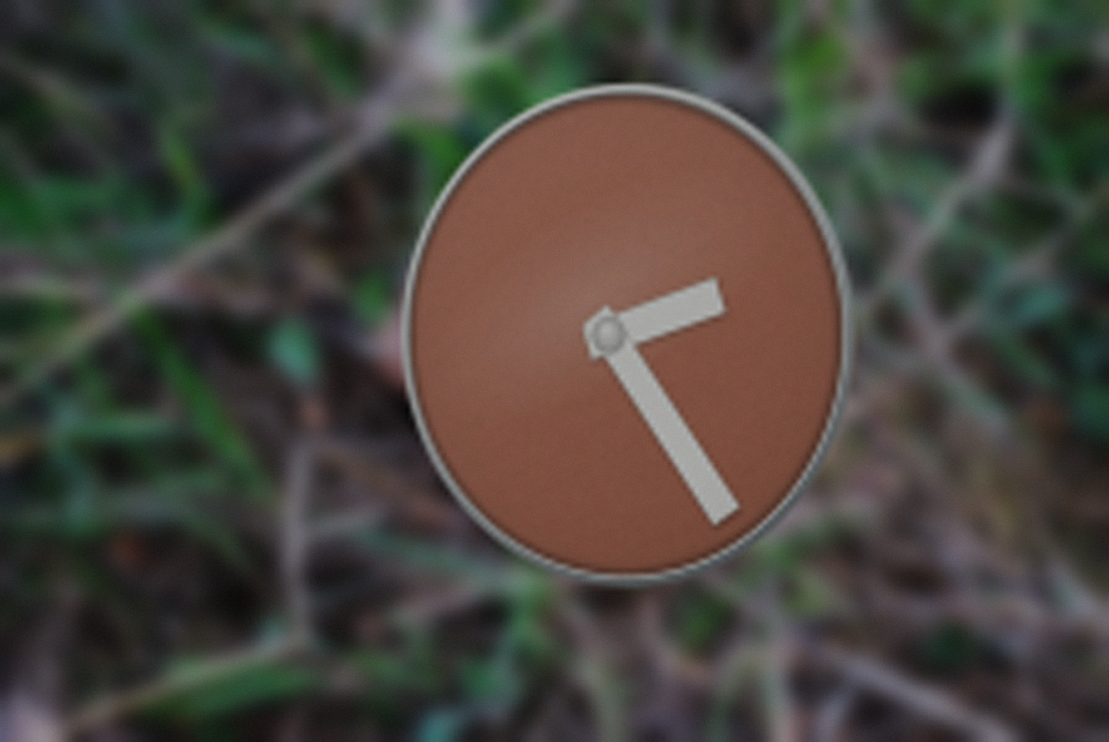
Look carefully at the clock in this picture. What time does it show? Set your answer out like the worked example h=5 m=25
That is h=2 m=24
